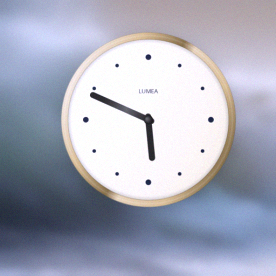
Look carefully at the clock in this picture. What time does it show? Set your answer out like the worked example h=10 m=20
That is h=5 m=49
